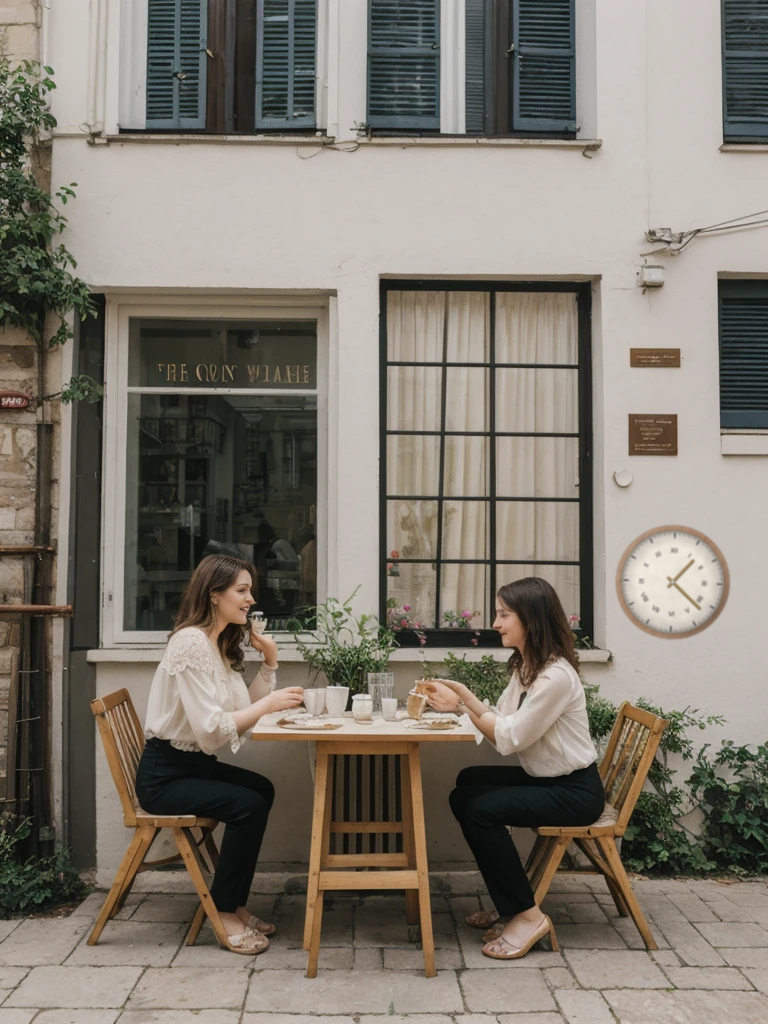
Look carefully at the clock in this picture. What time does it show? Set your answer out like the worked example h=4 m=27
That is h=1 m=22
